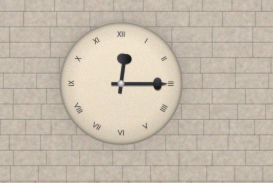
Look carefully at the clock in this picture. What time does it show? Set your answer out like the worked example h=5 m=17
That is h=12 m=15
